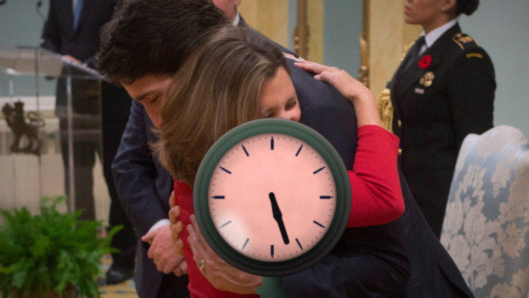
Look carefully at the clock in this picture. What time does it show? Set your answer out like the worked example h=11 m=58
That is h=5 m=27
